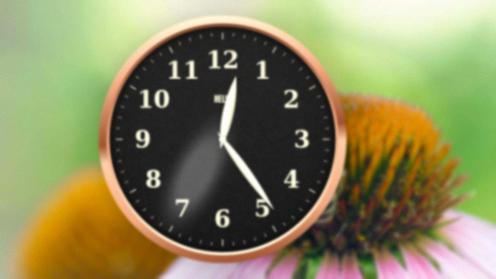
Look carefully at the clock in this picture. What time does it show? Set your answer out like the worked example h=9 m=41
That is h=12 m=24
